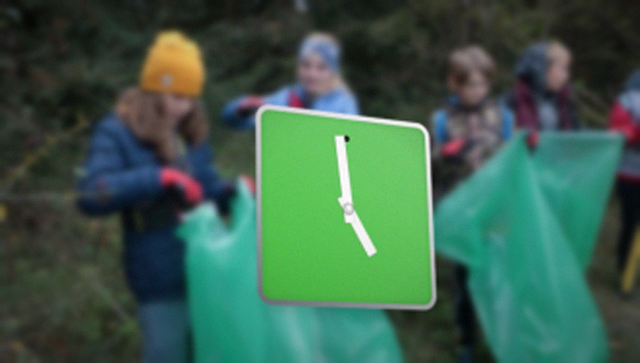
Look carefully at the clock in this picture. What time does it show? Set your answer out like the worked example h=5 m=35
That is h=4 m=59
